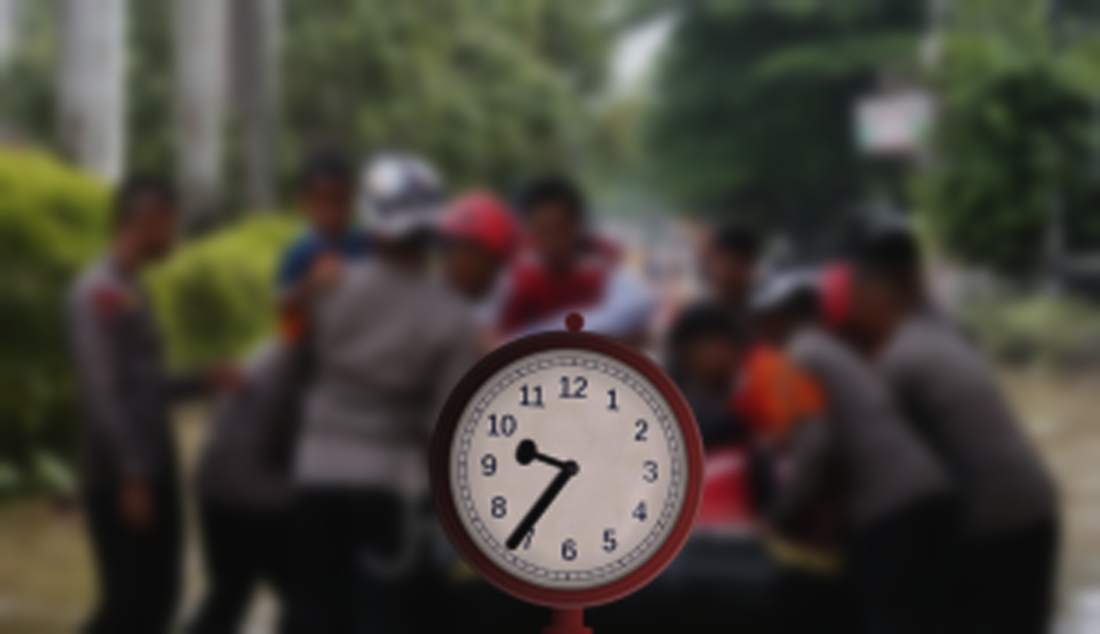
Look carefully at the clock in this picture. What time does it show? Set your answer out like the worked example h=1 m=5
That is h=9 m=36
